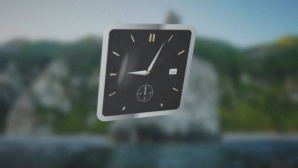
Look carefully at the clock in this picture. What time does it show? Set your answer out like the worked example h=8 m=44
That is h=9 m=4
